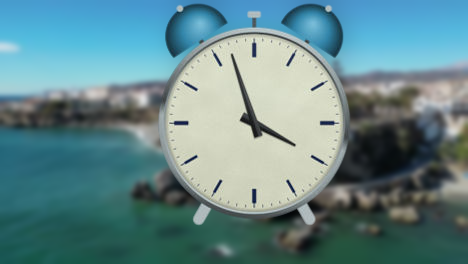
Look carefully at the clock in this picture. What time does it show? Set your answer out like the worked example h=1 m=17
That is h=3 m=57
